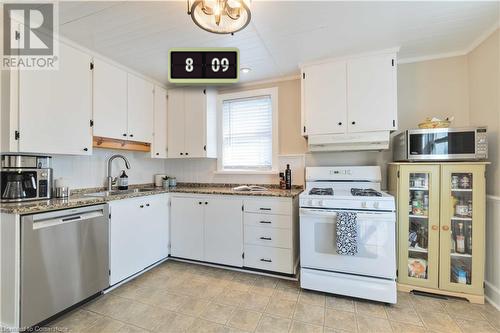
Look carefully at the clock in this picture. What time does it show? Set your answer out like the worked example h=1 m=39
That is h=8 m=9
